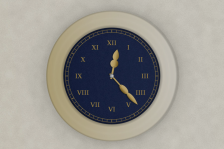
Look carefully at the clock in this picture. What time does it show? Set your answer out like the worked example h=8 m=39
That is h=12 m=23
